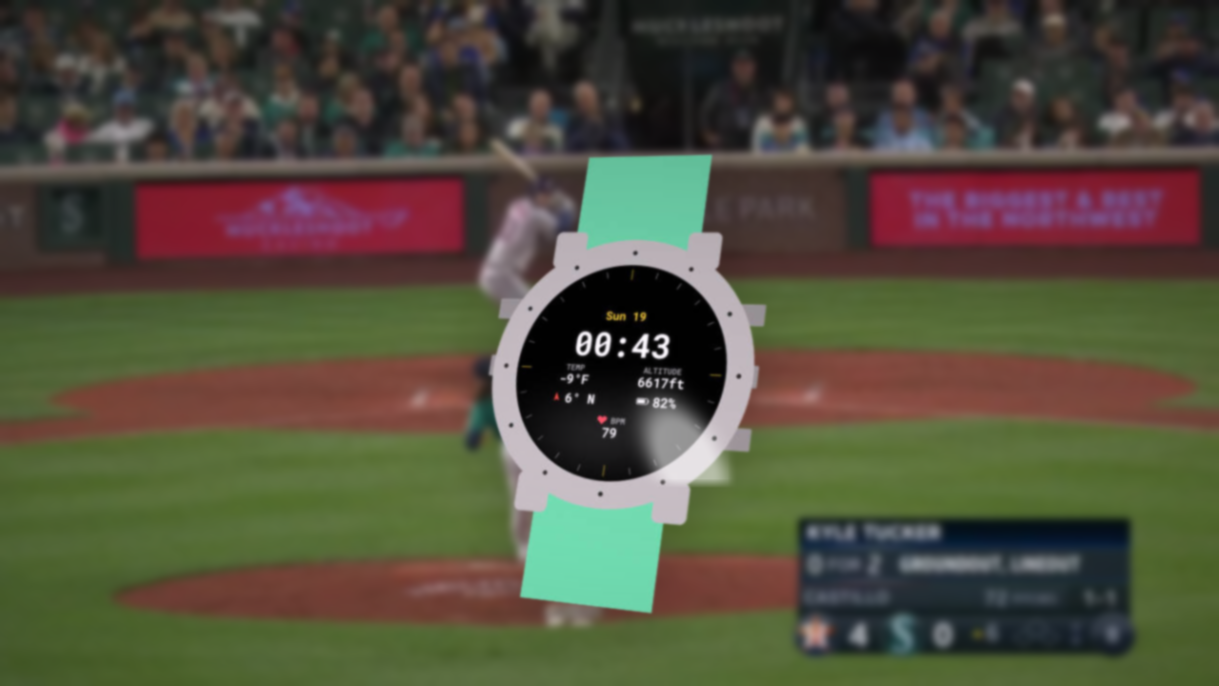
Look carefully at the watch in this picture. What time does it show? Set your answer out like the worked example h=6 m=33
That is h=0 m=43
